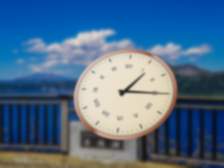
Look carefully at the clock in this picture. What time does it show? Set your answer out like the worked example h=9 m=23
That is h=1 m=15
